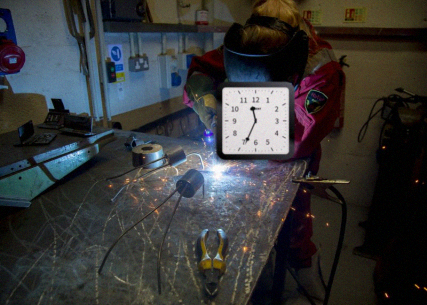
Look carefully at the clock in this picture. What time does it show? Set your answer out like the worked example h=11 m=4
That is h=11 m=34
